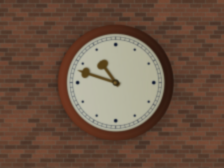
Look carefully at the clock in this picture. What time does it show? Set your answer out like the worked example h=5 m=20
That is h=10 m=48
